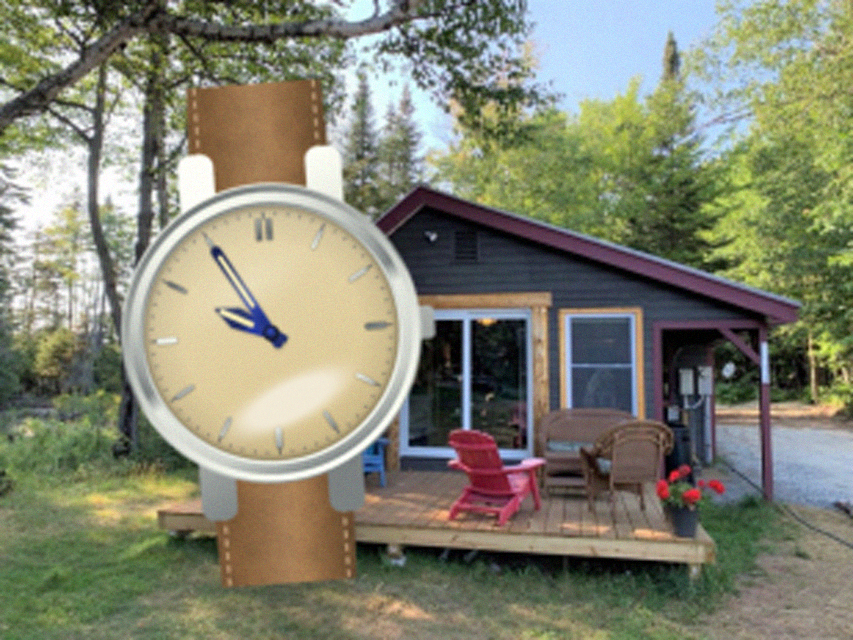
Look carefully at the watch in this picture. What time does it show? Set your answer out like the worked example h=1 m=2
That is h=9 m=55
